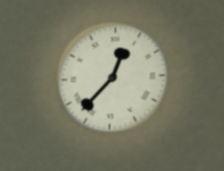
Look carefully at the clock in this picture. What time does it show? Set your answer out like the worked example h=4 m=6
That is h=12 m=37
